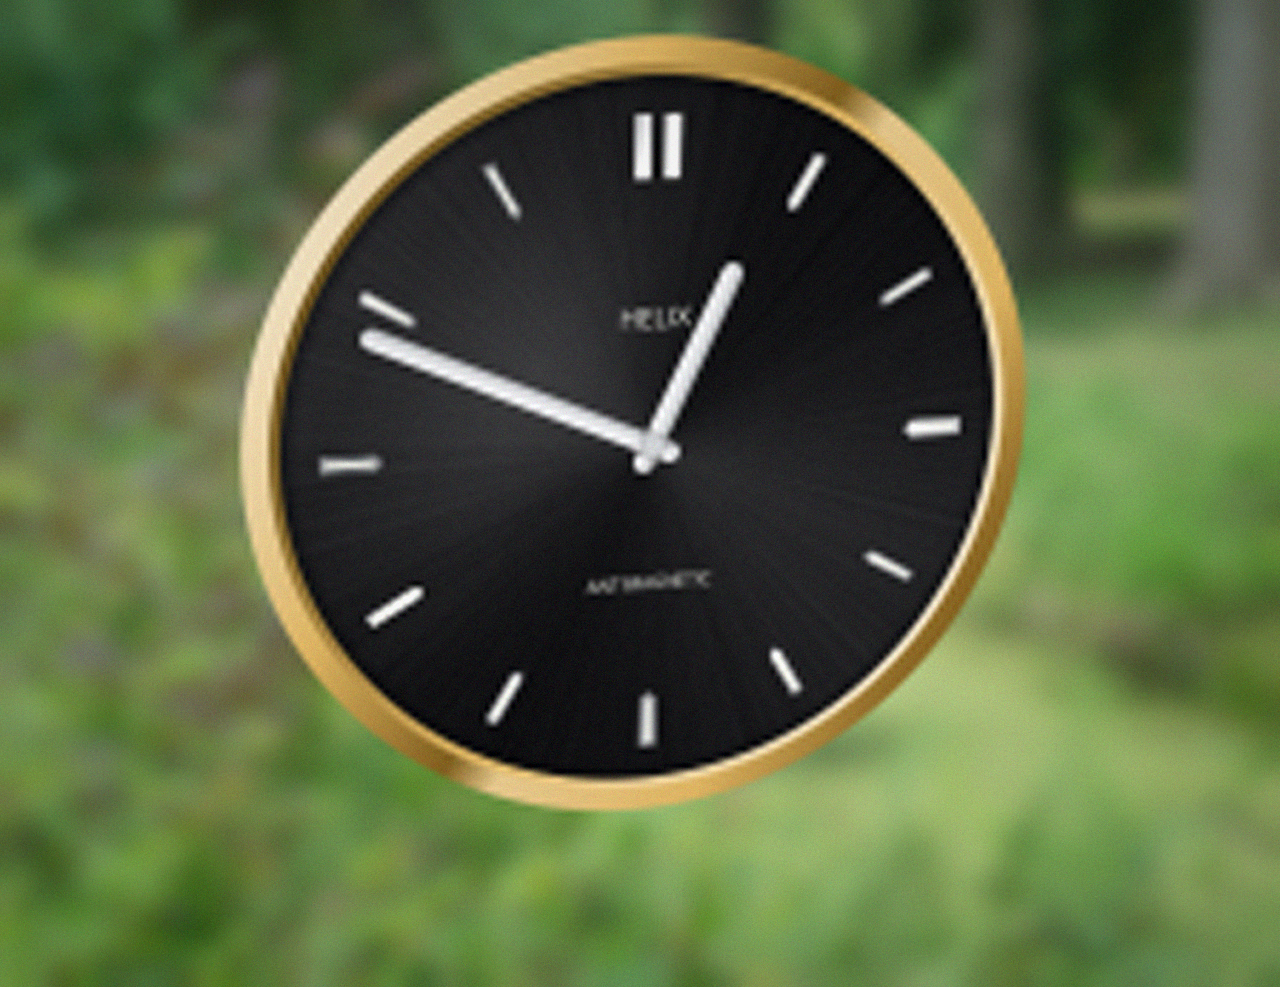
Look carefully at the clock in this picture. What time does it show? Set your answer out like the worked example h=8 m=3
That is h=12 m=49
